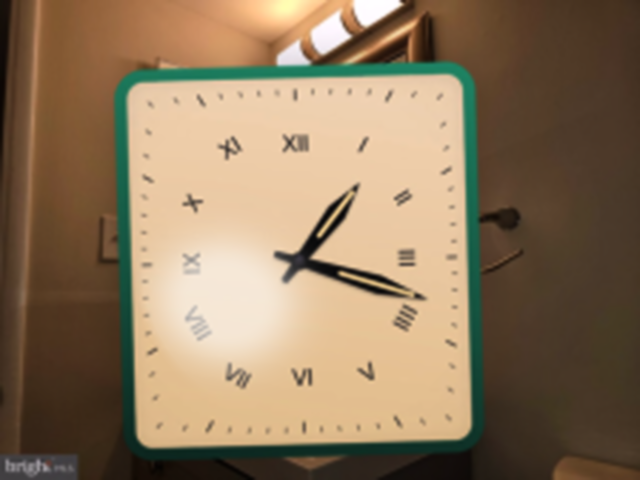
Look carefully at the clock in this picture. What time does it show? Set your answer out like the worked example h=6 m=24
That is h=1 m=18
